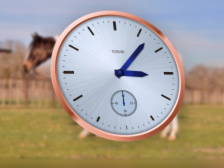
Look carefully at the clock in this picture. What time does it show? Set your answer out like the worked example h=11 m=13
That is h=3 m=7
